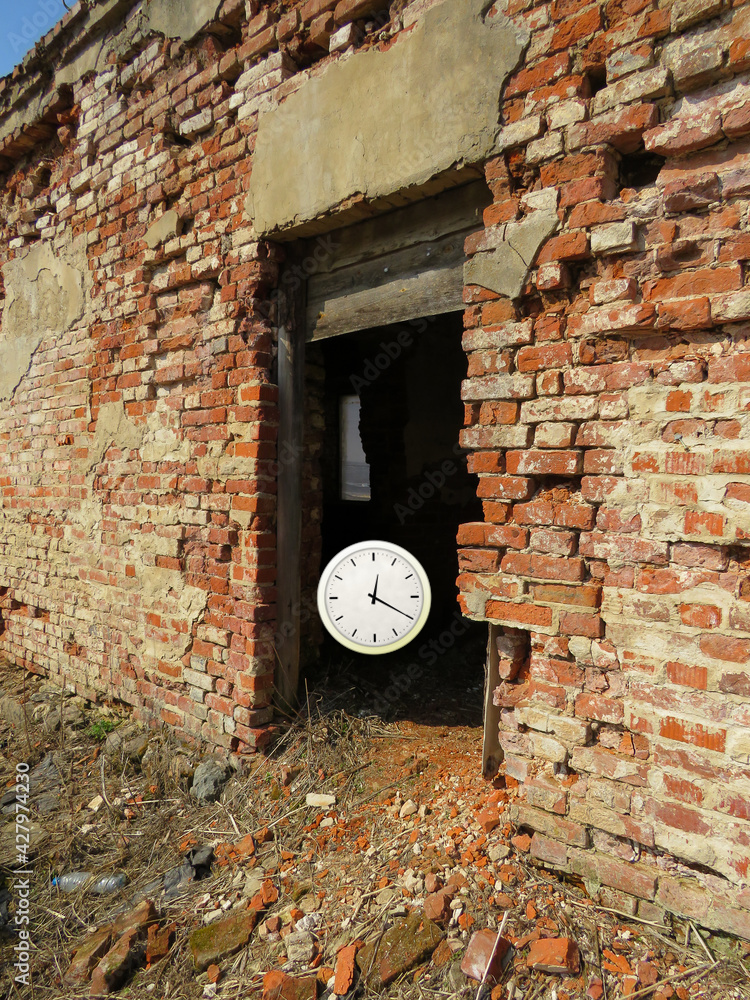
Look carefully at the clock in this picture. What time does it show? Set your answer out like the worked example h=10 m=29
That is h=12 m=20
